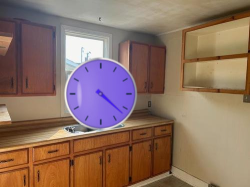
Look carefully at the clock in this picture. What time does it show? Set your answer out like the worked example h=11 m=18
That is h=4 m=22
